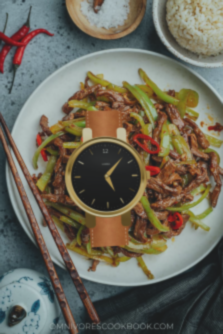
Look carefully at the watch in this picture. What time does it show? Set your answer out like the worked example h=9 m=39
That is h=5 m=7
